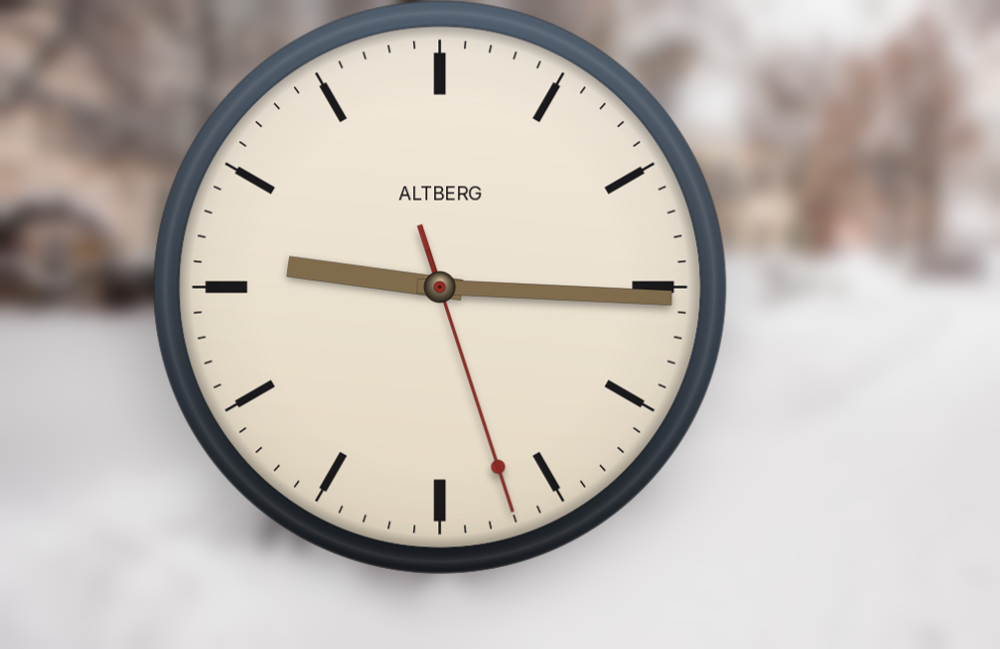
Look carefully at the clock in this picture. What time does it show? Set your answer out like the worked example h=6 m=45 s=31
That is h=9 m=15 s=27
